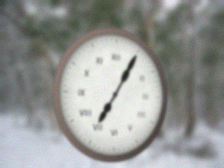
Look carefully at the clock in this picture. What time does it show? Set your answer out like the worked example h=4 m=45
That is h=7 m=5
